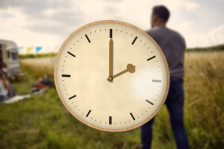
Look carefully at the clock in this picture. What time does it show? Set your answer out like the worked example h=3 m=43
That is h=2 m=0
